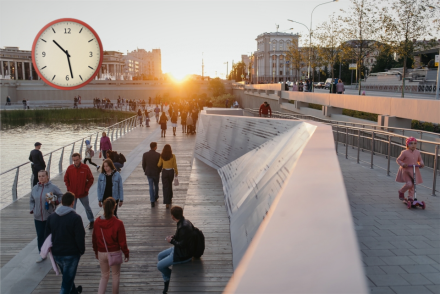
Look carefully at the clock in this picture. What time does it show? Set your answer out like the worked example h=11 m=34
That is h=10 m=28
